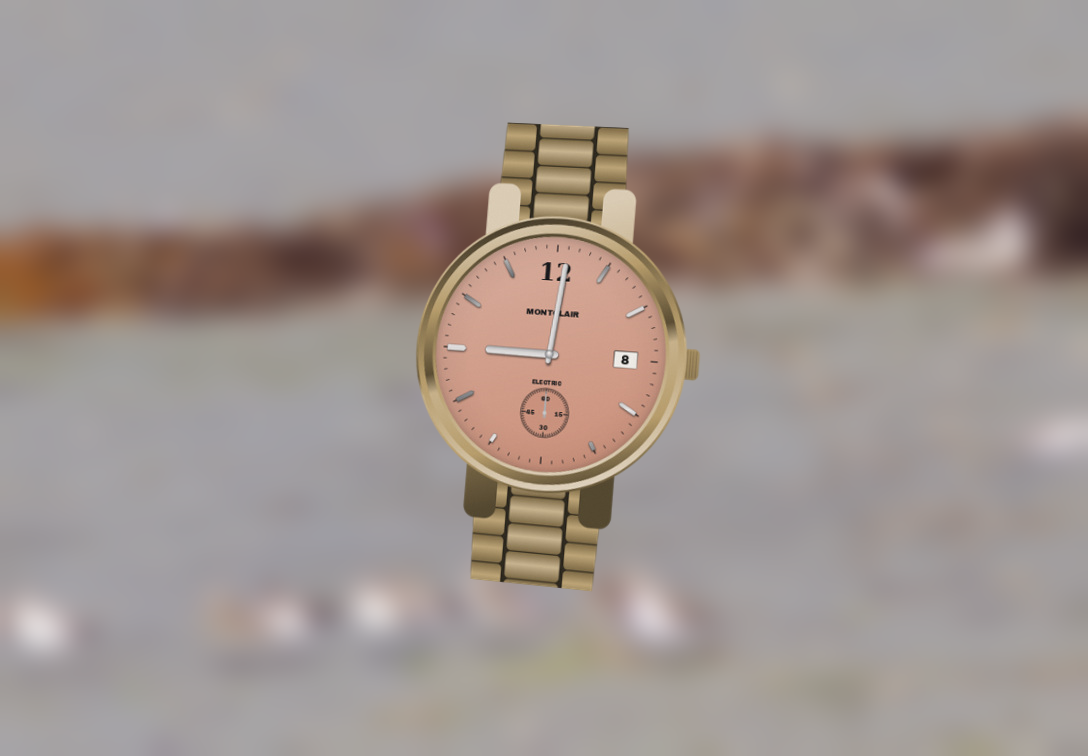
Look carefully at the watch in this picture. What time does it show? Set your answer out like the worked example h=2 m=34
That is h=9 m=1
